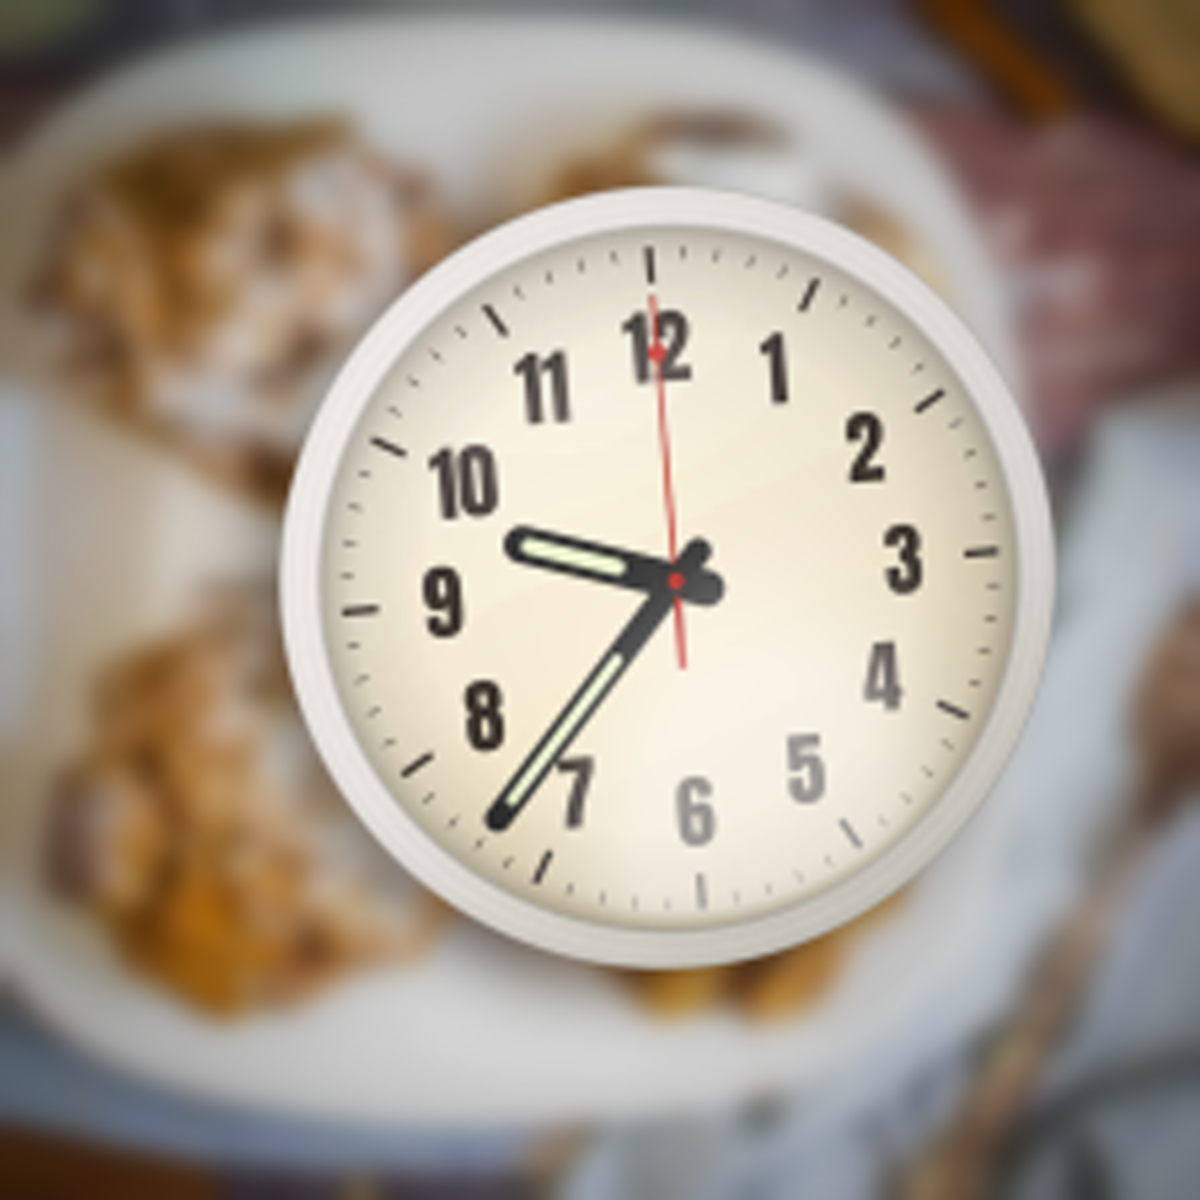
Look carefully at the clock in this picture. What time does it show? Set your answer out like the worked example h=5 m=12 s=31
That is h=9 m=37 s=0
